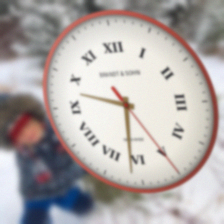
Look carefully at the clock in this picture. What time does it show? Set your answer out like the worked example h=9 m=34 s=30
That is h=9 m=31 s=25
